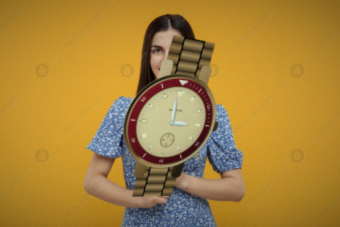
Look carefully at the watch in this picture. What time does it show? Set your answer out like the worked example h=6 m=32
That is h=2 m=59
